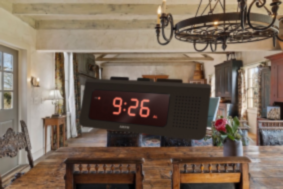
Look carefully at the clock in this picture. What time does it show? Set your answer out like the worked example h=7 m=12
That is h=9 m=26
